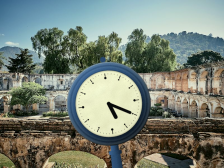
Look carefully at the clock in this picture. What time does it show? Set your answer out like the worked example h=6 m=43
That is h=5 m=20
